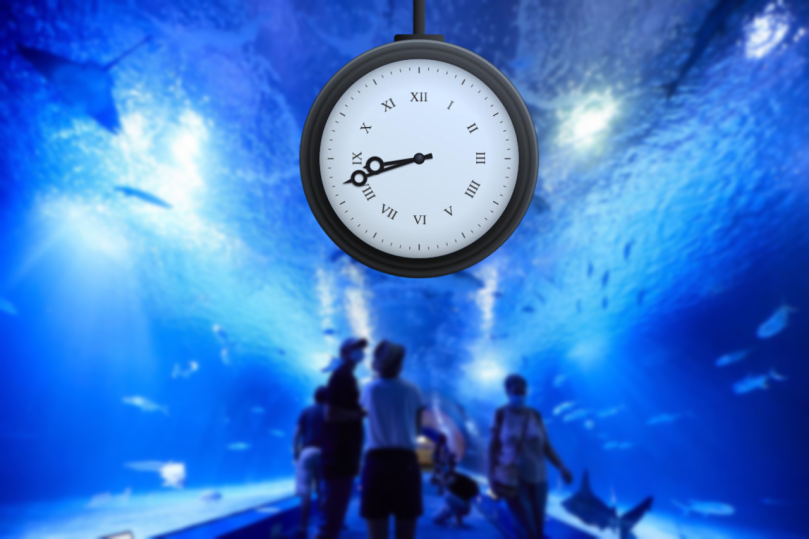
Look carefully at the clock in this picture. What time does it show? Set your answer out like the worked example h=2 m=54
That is h=8 m=42
